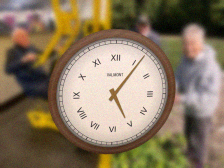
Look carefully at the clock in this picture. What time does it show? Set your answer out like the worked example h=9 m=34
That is h=5 m=6
